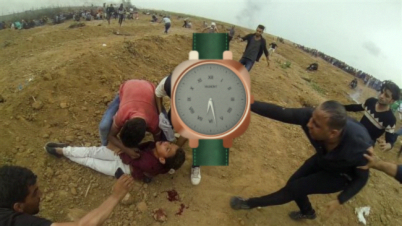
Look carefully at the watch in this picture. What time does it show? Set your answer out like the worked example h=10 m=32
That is h=6 m=28
